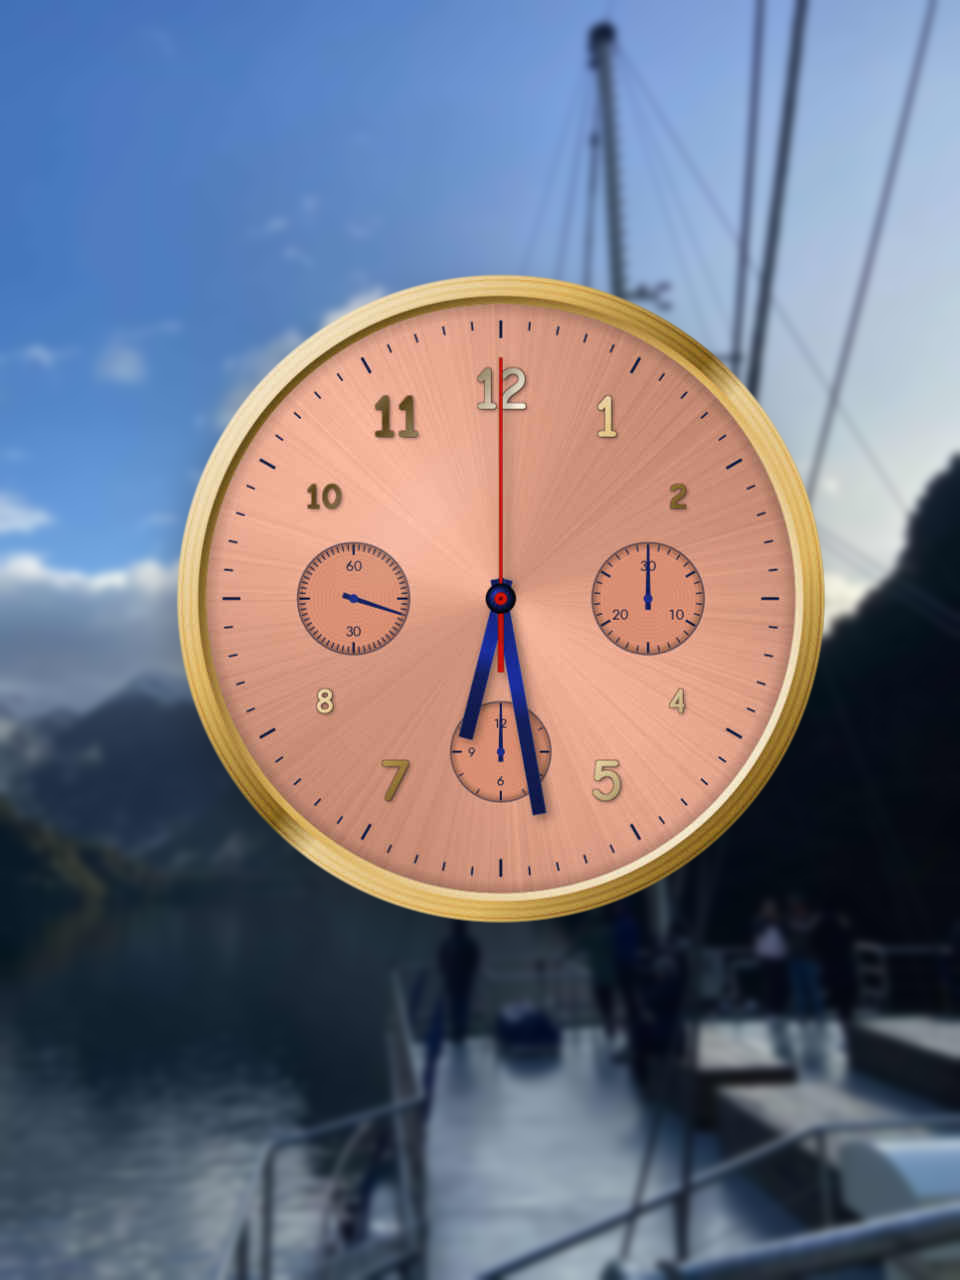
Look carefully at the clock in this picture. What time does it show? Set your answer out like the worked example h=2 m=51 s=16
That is h=6 m=28 s=18
